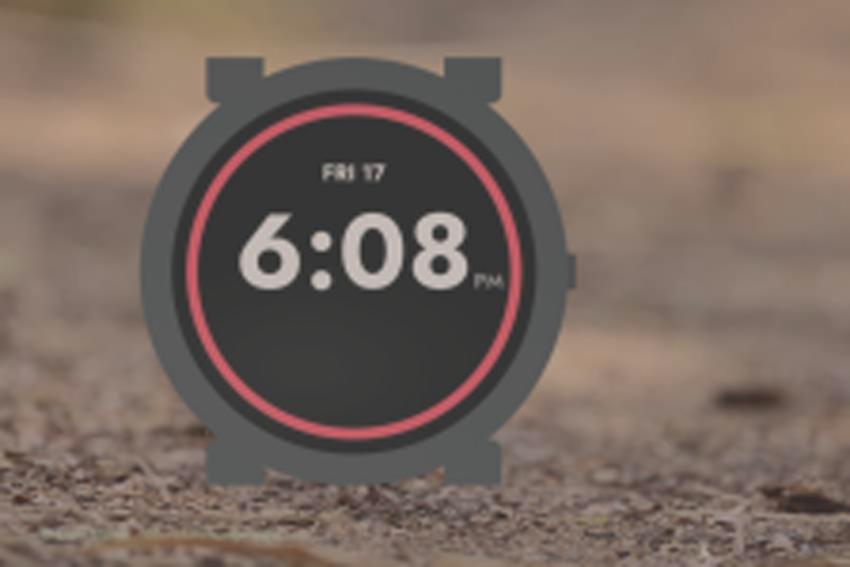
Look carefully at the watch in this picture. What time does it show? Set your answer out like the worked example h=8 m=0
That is h=6 m=8
